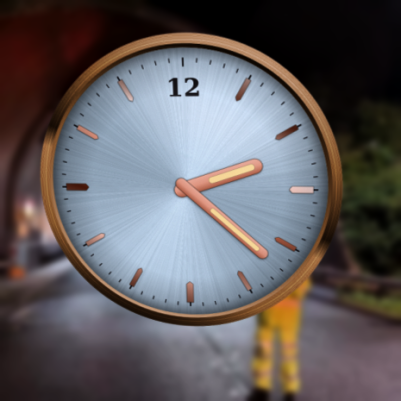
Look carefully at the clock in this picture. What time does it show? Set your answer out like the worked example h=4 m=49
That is h=2 m=22
